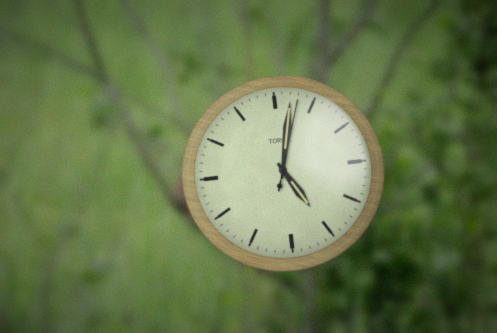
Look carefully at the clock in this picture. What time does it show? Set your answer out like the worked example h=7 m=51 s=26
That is h=5 m=2 s=3
